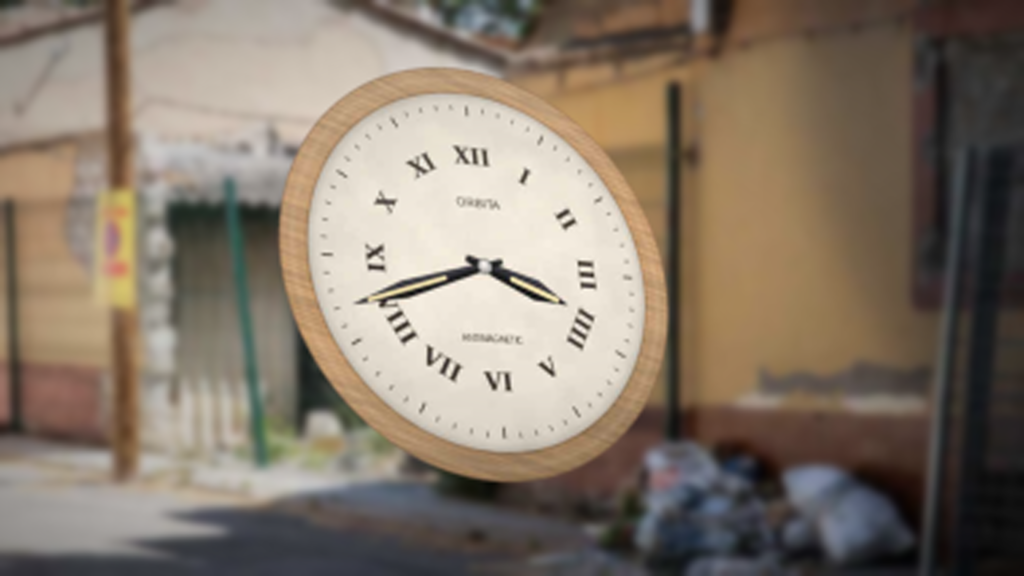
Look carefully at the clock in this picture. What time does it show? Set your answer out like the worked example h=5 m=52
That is h=3 m=42
